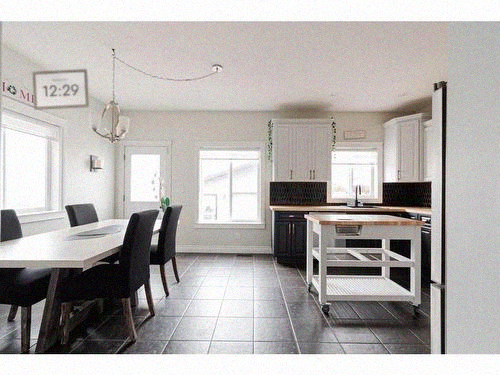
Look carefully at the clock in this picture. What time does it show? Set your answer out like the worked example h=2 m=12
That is h=12 m=29
